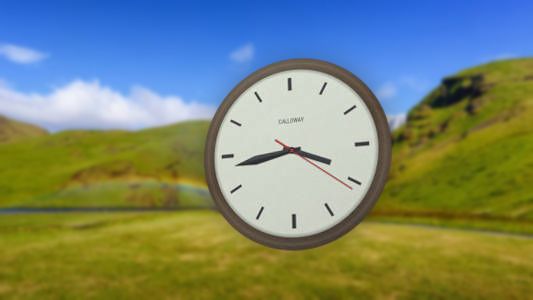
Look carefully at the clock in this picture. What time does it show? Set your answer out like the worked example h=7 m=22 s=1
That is h=3 m=43 s=21
